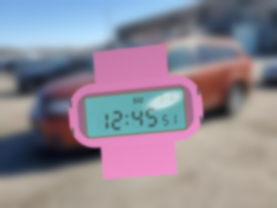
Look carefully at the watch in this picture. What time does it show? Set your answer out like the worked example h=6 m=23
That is h=12 m=45
